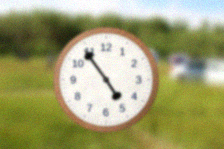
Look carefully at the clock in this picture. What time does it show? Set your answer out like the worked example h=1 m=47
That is h=4 m=54
